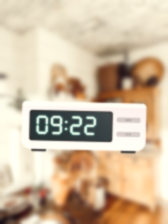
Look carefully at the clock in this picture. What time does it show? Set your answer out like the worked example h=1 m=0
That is h=9 m=22
